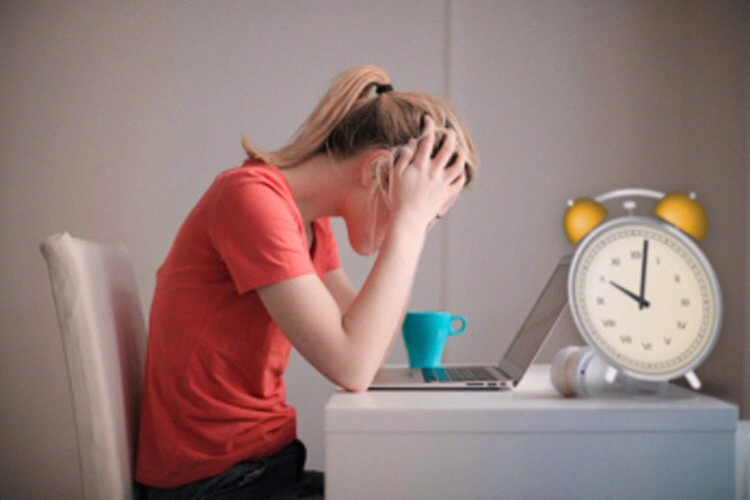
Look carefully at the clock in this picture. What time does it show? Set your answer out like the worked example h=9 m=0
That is h=10 m=2
